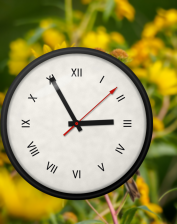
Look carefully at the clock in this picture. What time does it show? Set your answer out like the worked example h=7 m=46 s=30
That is h=2 m=55 s=8
